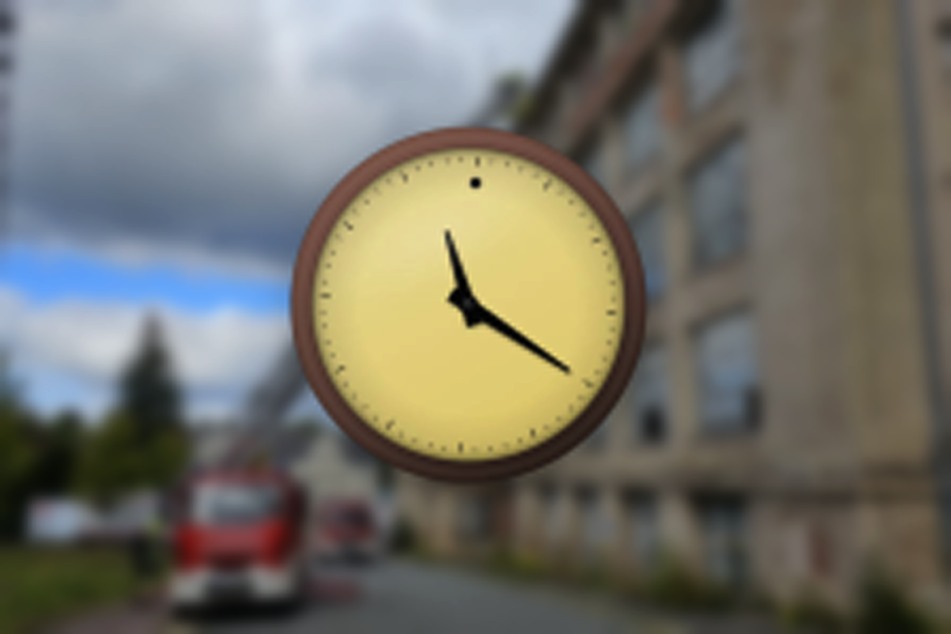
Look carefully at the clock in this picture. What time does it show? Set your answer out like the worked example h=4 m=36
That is h=11 m=20
